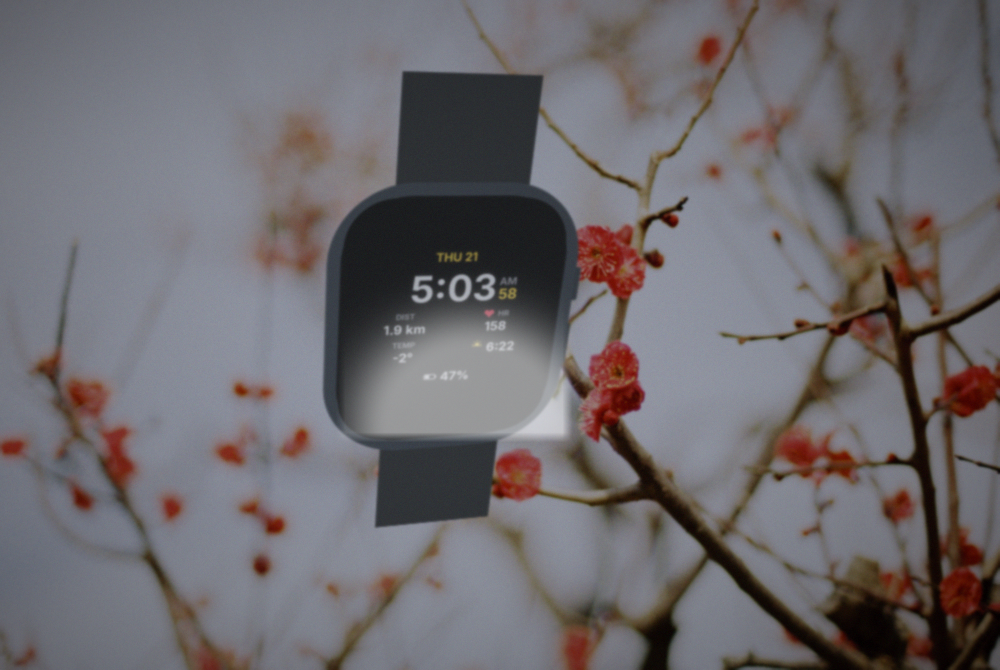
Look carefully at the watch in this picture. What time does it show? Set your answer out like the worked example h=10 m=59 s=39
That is h=5 m=3 s=58
